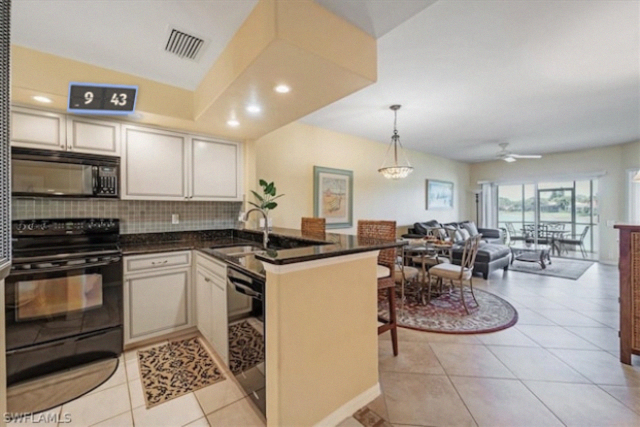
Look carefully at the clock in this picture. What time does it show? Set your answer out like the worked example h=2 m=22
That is h=9 m=43
